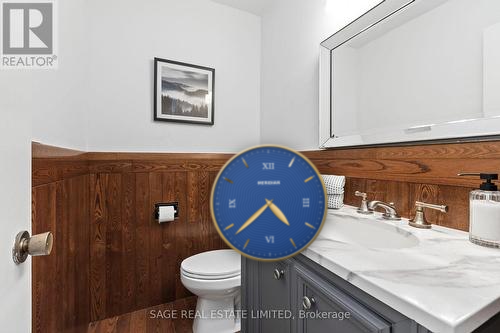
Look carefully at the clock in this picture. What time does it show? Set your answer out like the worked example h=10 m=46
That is h=4 m=38
